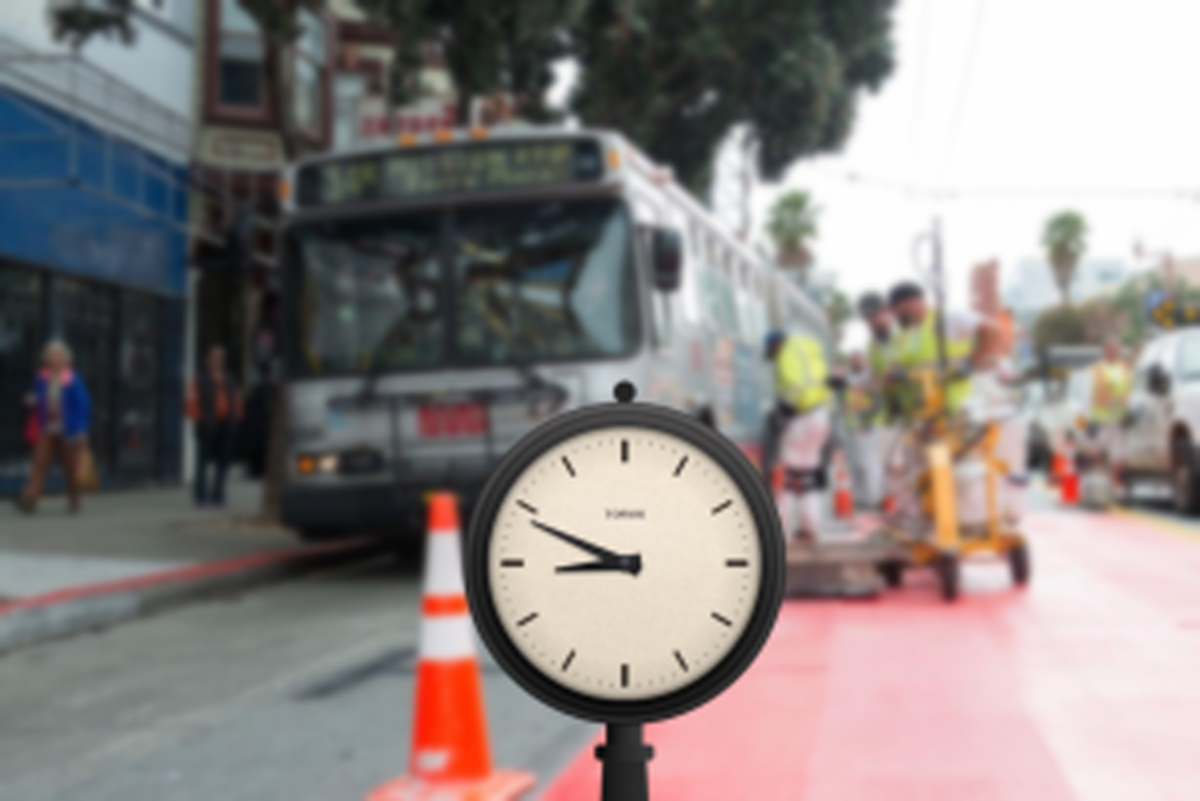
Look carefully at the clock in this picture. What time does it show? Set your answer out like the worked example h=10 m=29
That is h=8 m=49
